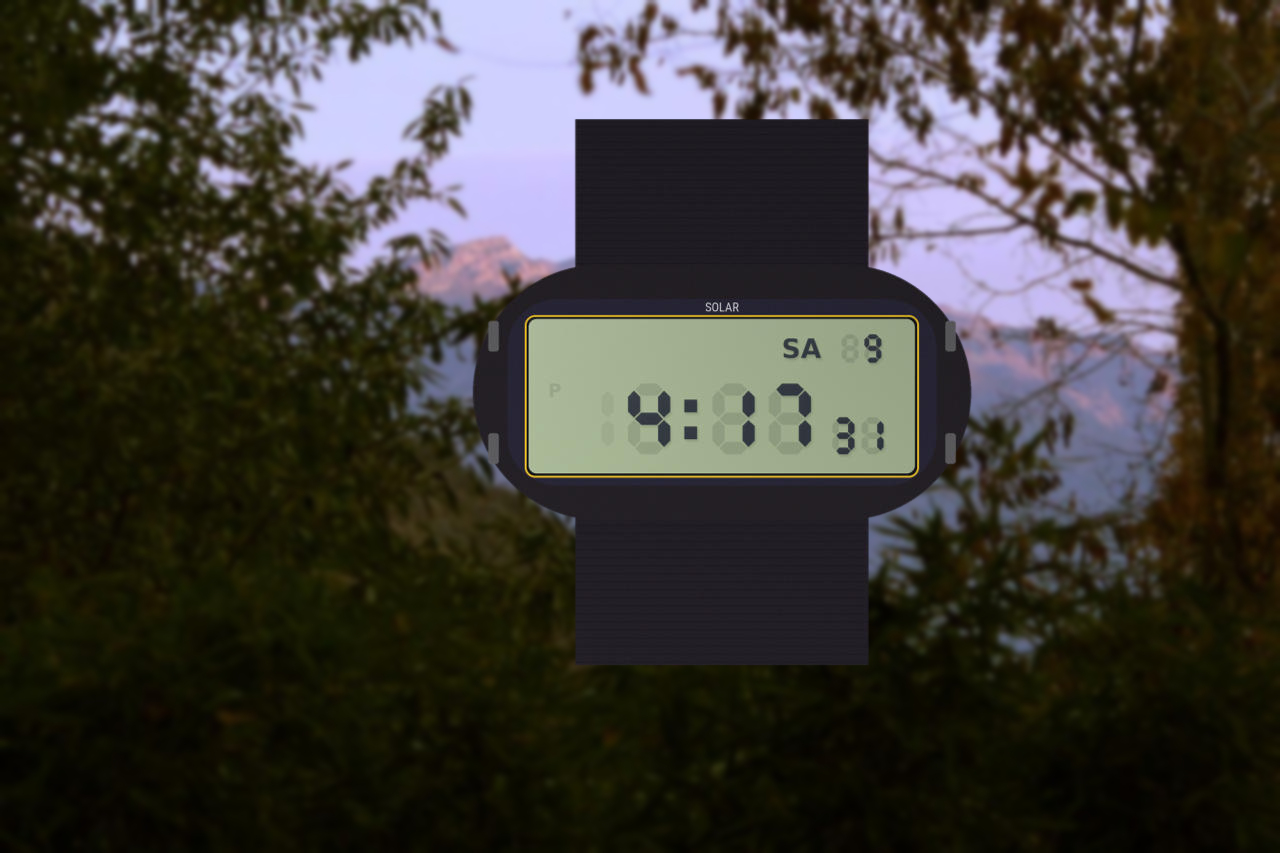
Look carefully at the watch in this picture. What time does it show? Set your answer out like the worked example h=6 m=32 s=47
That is h=4 m=17 s=31
